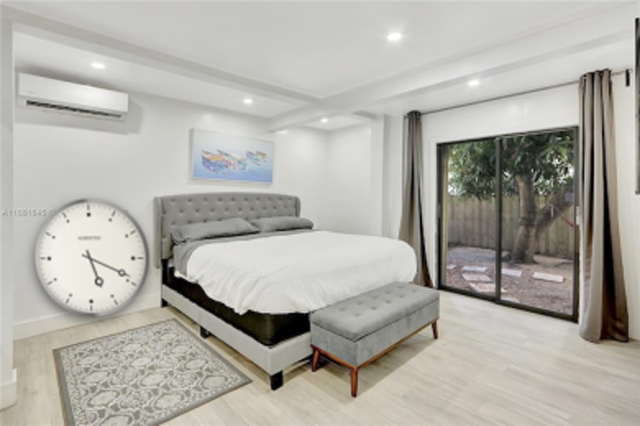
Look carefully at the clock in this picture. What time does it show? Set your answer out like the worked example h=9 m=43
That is h=5 m=19
